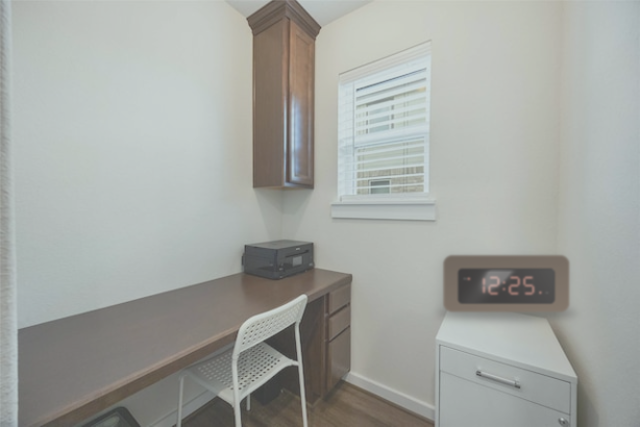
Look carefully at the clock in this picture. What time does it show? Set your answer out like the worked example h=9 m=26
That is h=12 m=25
